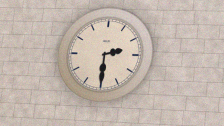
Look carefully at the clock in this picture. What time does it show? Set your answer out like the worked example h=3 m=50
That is h=2 m=30
